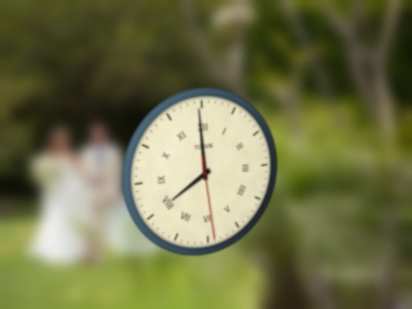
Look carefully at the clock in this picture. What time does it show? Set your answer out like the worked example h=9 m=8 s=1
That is h=7 m=59 s=29
